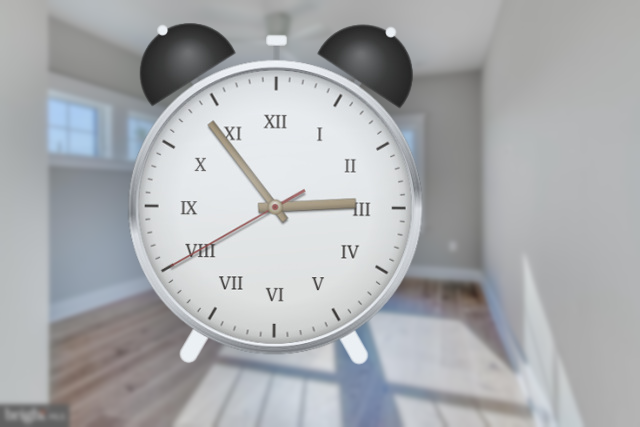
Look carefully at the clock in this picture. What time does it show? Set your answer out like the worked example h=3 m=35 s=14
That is h=2 m=53 s=40
